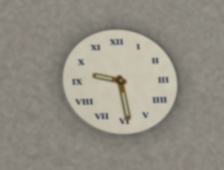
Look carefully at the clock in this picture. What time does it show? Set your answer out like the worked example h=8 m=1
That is h=9 m=29
